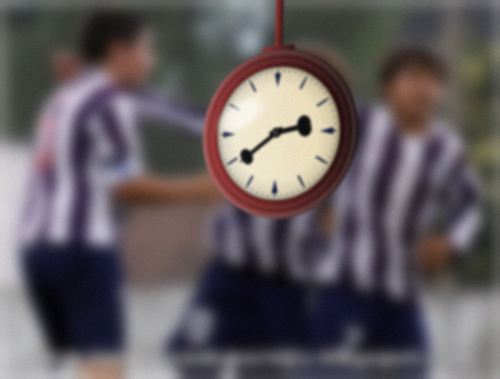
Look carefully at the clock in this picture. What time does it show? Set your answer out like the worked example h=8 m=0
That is h=2 m=39
